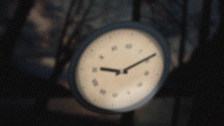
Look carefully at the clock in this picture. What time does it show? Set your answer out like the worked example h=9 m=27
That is h=9 m=9
